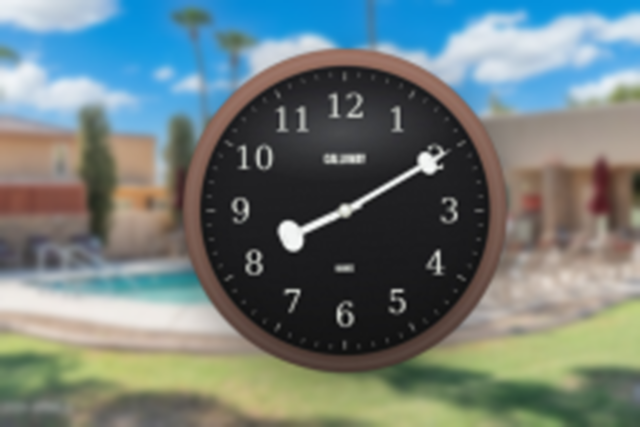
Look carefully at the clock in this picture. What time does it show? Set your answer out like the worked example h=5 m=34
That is h=8 m=10
